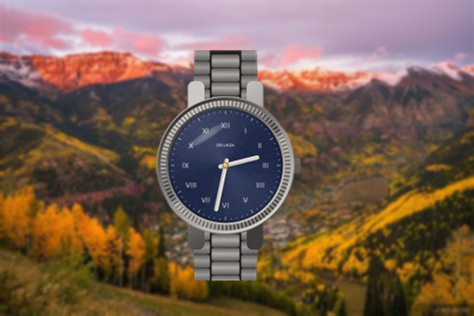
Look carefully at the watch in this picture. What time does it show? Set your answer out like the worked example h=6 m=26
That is h=2 m=32
